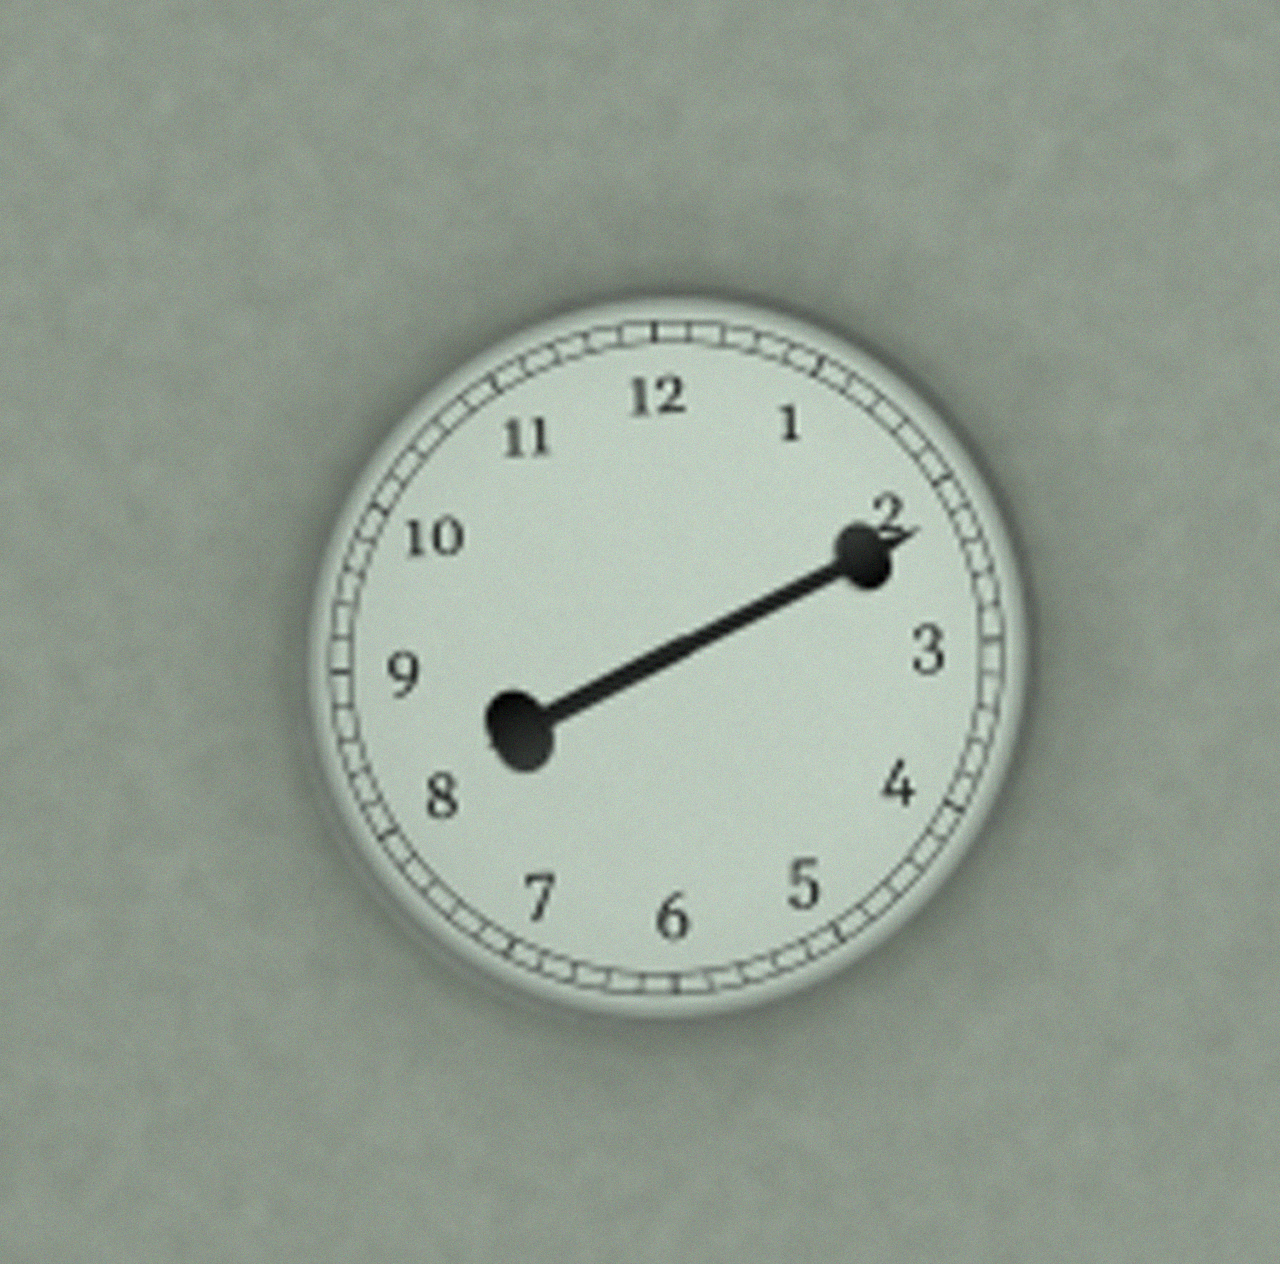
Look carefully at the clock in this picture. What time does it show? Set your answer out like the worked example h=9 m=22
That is h=8 m=11
